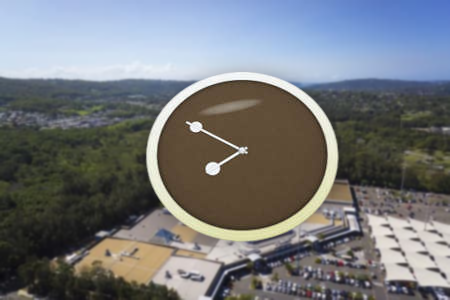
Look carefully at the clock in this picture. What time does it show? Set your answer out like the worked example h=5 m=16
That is h=7 m=50
